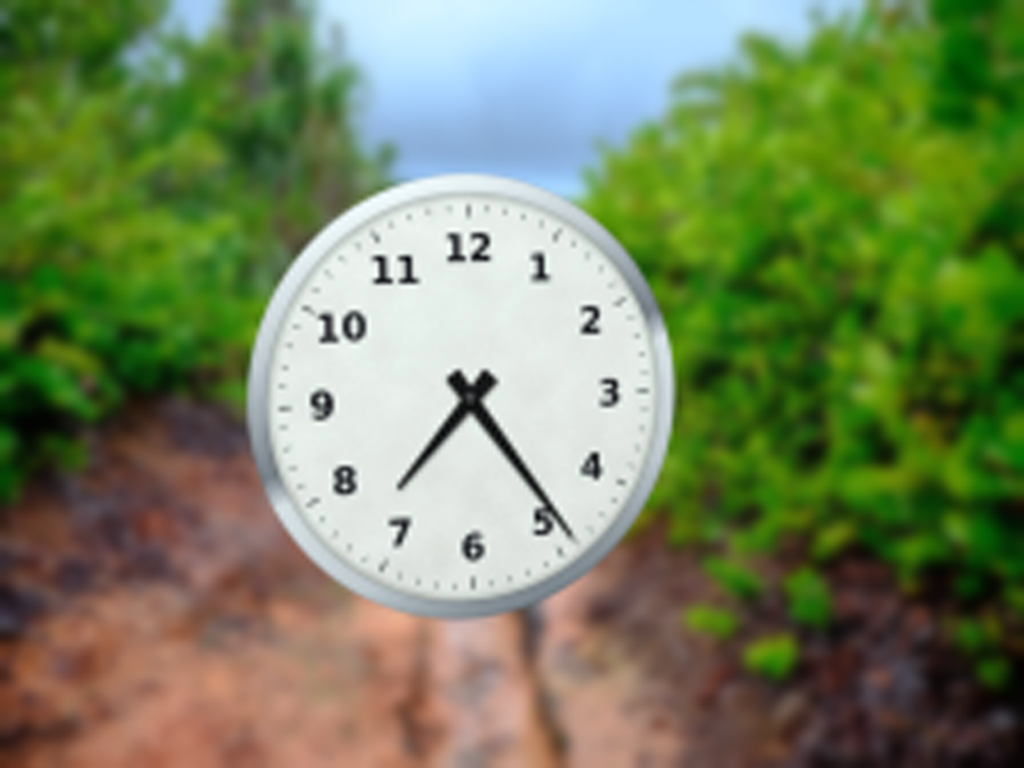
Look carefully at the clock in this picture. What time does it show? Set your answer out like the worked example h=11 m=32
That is h=7 m=24
